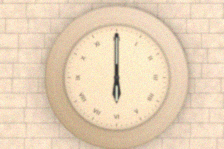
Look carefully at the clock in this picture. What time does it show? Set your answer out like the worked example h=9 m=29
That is h=6 m=0
